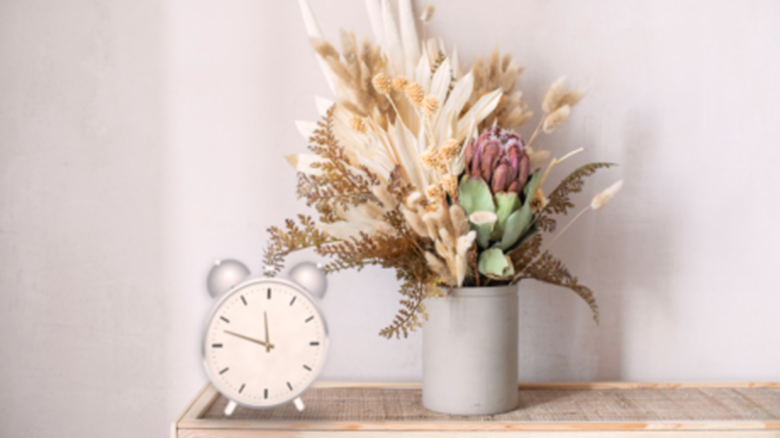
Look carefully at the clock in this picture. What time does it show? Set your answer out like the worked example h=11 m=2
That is h=11 m=48
